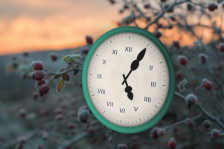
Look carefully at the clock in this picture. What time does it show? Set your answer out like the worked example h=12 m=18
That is h=5 m=5
